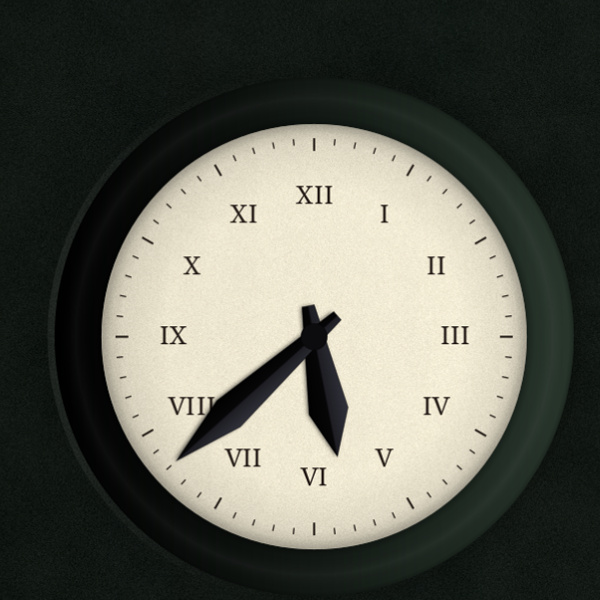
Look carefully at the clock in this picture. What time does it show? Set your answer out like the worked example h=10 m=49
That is h=5 m=38
